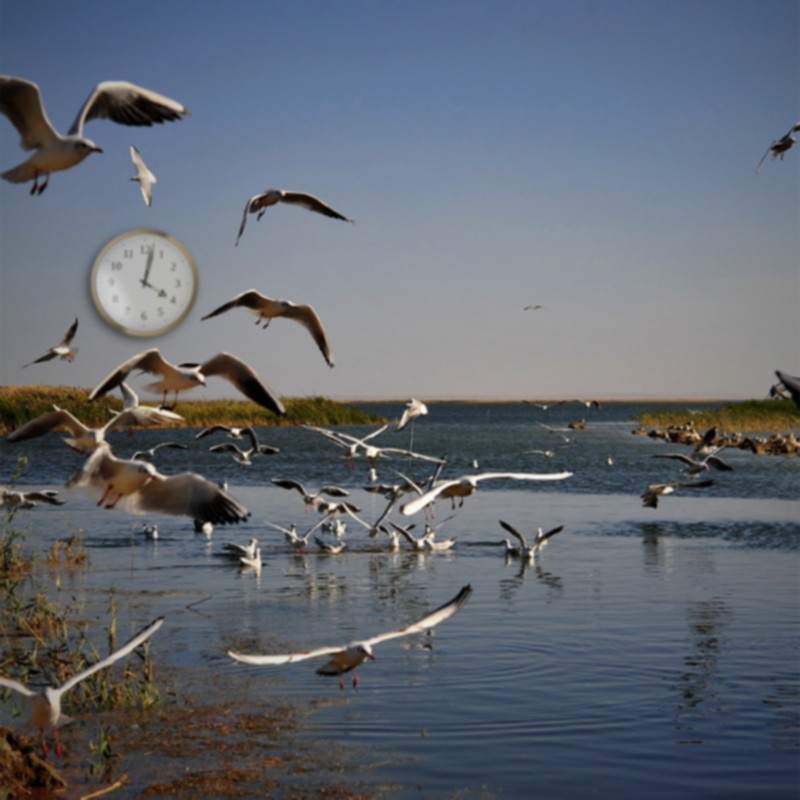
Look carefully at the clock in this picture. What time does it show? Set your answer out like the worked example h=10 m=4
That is h=4 m=2
